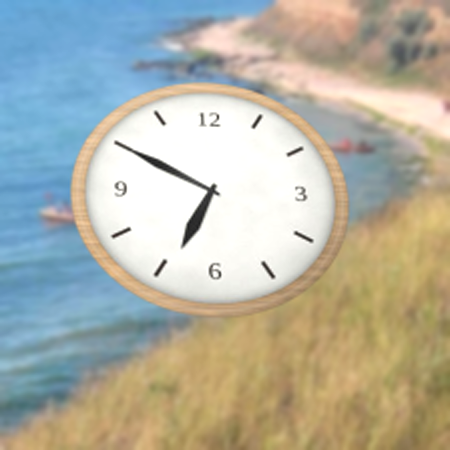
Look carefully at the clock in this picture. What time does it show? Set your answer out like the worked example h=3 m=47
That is h=6 m=50
